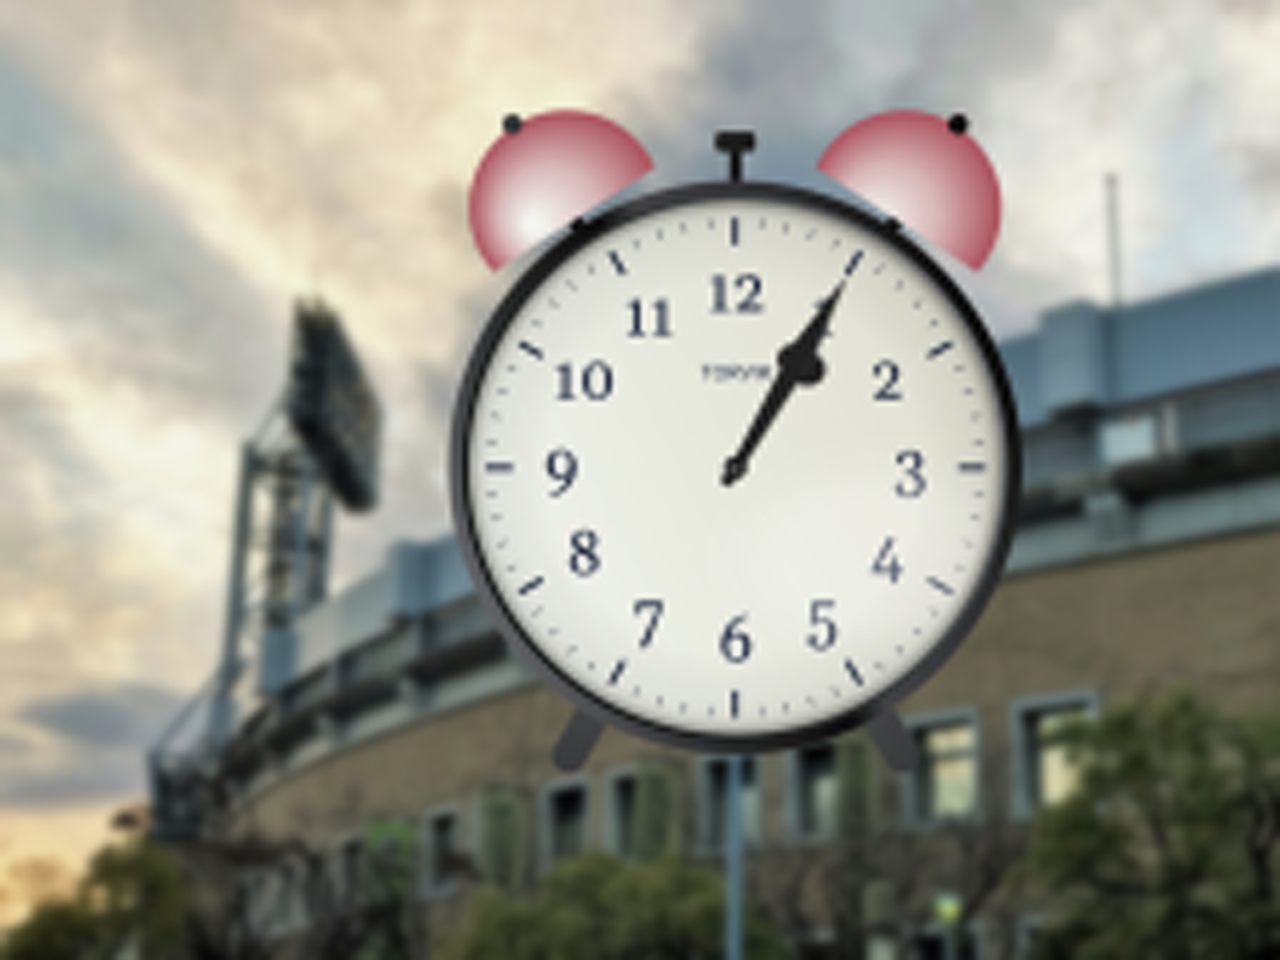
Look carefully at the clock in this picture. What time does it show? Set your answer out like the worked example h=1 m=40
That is h=1 m=5
